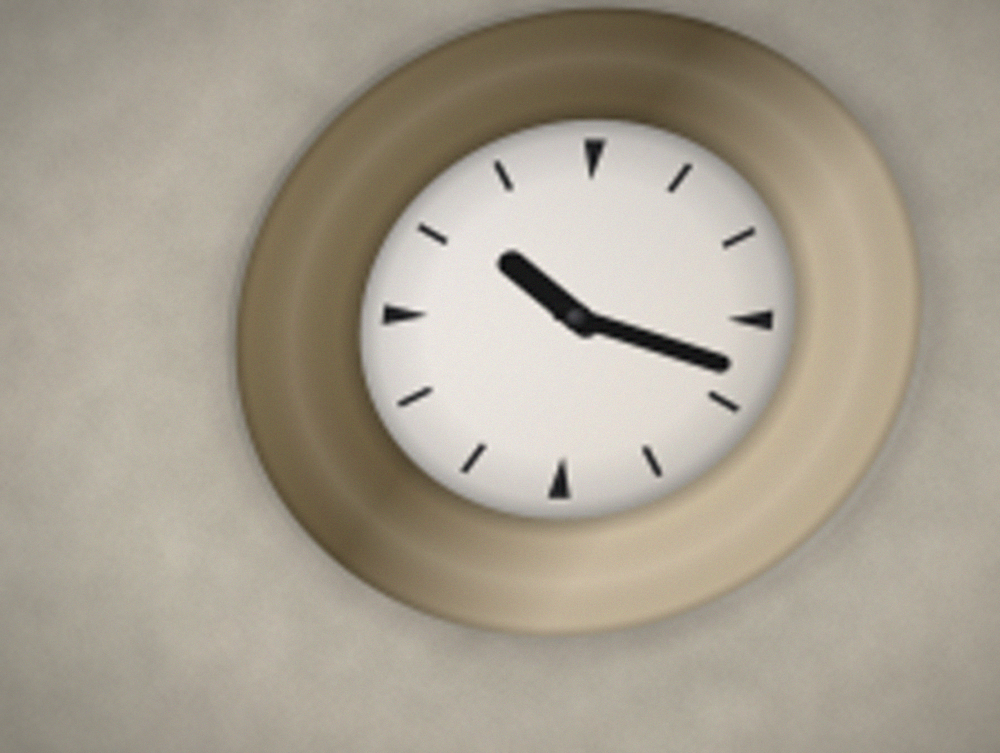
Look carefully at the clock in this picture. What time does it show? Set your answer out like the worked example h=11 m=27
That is h=10 m=18
